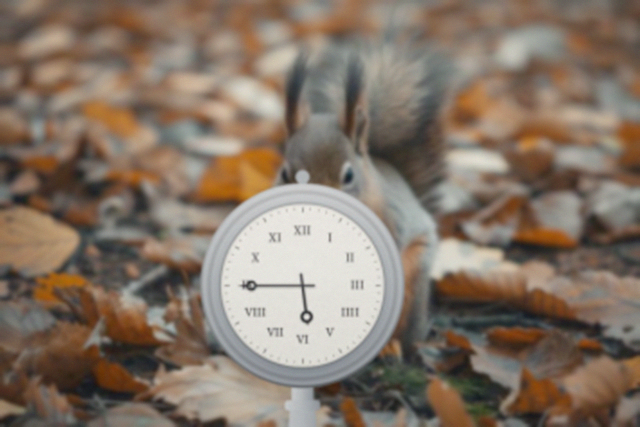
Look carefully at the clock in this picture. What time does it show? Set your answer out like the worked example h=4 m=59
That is h=5 m=45
